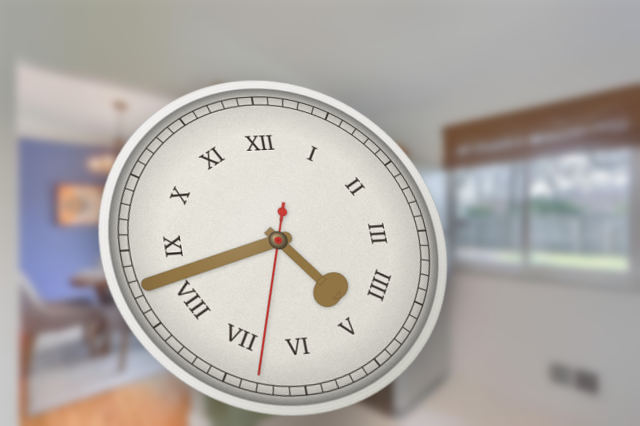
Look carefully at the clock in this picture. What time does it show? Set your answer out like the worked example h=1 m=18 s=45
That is h=4 m=42 s=33
